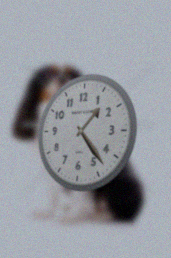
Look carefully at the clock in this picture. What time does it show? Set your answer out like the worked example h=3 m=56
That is h=1 m=23
